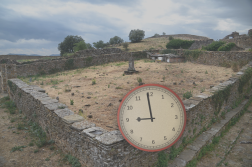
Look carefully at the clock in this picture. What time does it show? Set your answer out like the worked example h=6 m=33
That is h=8 m=59
